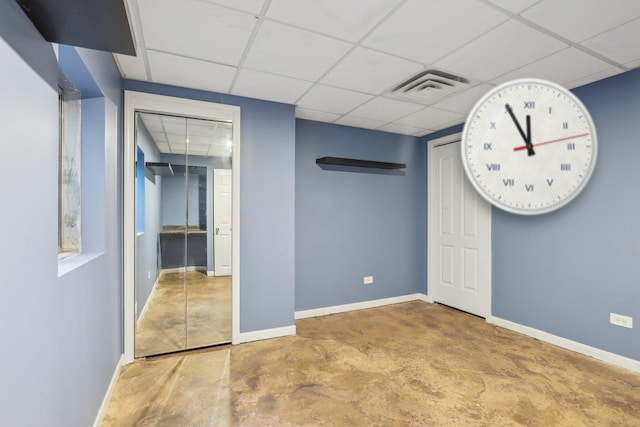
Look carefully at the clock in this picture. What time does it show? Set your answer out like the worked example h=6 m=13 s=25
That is h=11 m=55 s=13
